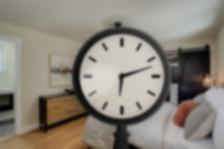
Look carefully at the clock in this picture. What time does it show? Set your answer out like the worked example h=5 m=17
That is h=6 m=12
